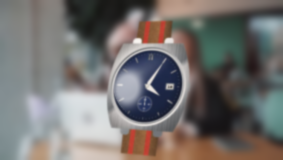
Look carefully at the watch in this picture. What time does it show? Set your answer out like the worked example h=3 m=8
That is h=4 m=5
